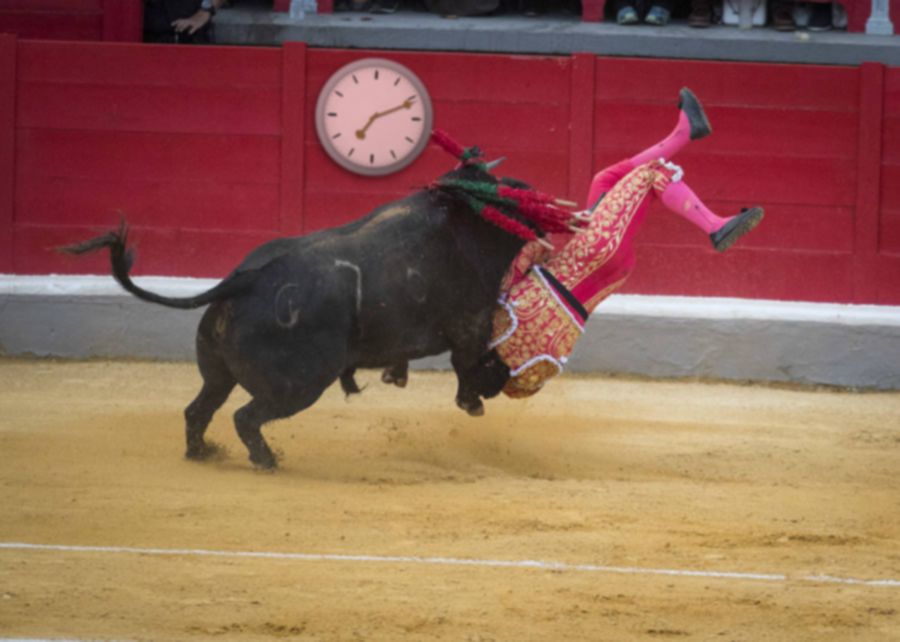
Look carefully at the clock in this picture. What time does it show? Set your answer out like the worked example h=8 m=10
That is h=7 m=11
